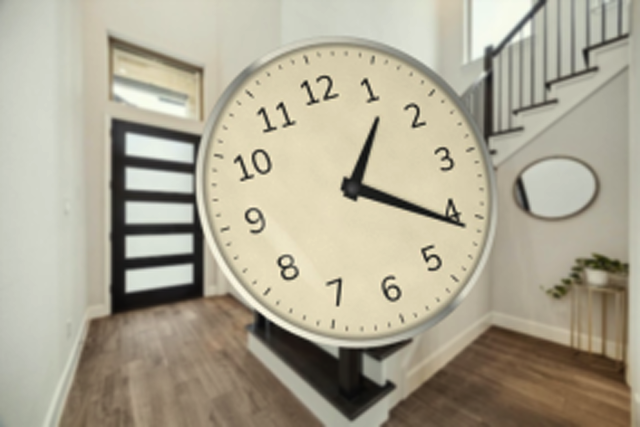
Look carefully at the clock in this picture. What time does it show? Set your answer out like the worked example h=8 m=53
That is h=1 m=21
